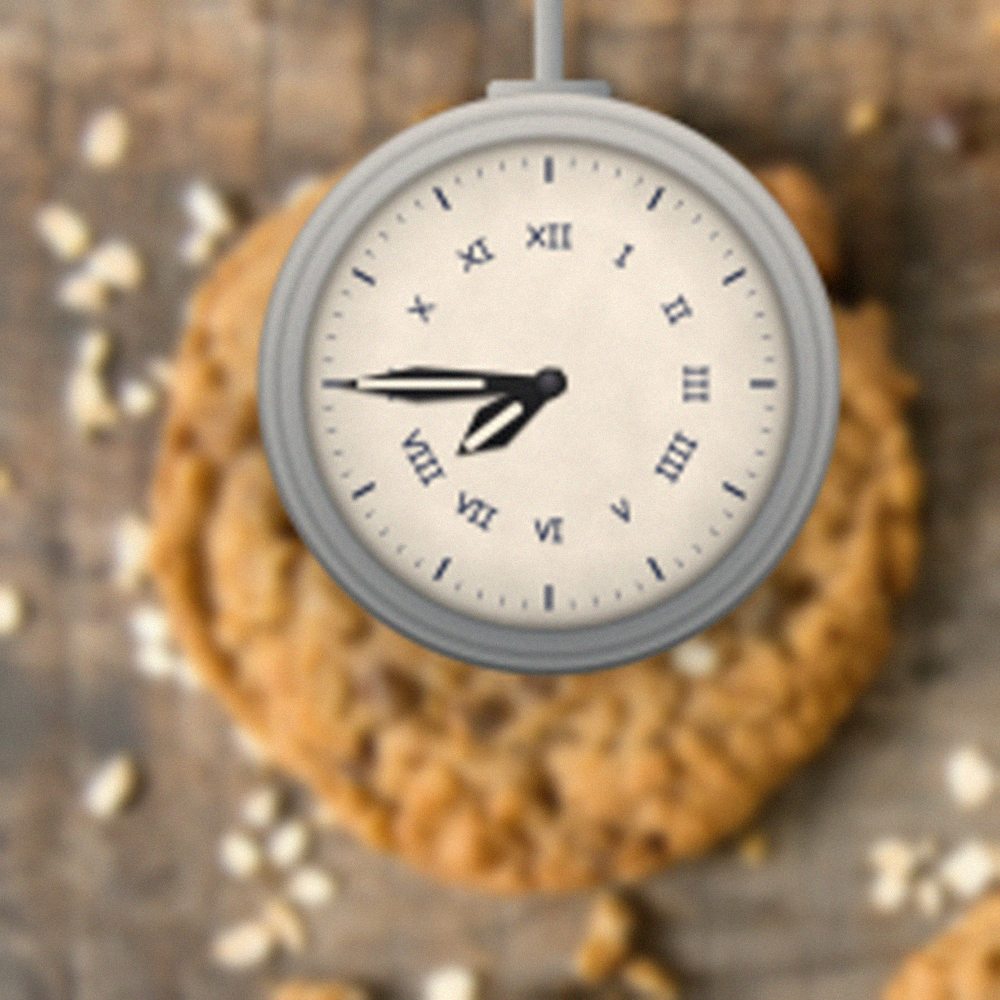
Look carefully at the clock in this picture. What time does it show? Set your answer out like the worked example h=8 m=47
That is h=7 m=45
